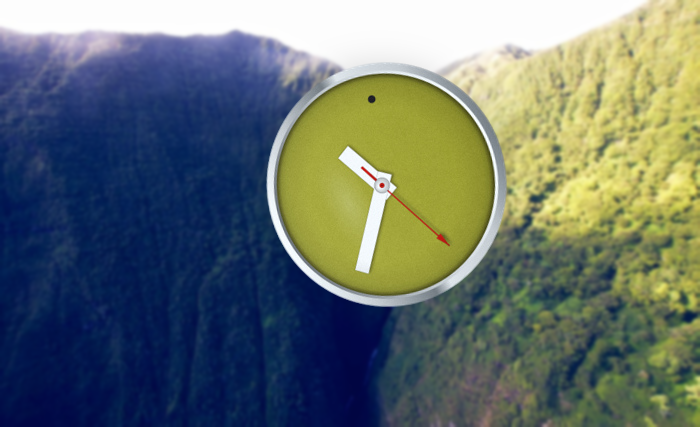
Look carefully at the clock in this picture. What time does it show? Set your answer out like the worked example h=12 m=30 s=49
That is h=10 m=33 s=23
